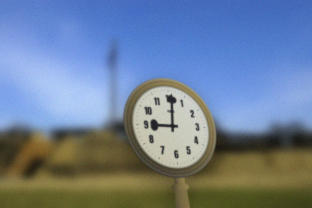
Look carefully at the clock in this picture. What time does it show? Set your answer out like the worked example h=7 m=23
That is h=9 m=1
